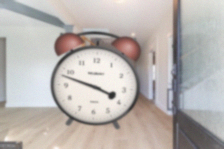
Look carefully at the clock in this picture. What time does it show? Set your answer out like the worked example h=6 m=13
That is h=3 m=48
